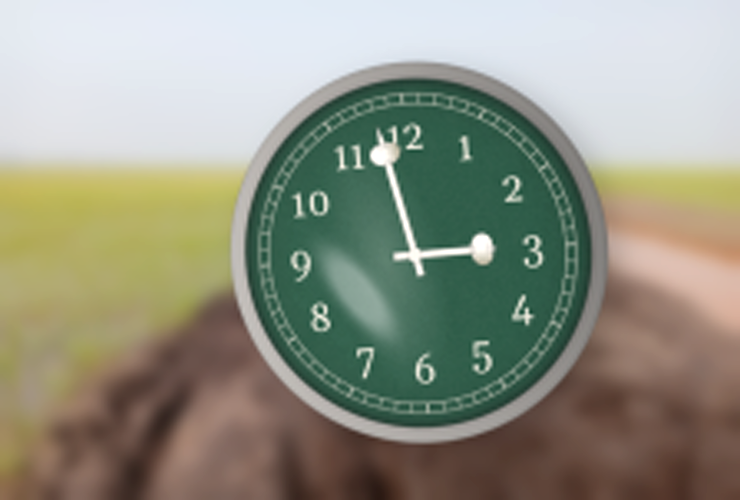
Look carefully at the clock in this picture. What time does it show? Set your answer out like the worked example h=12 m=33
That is h=2 m=58
